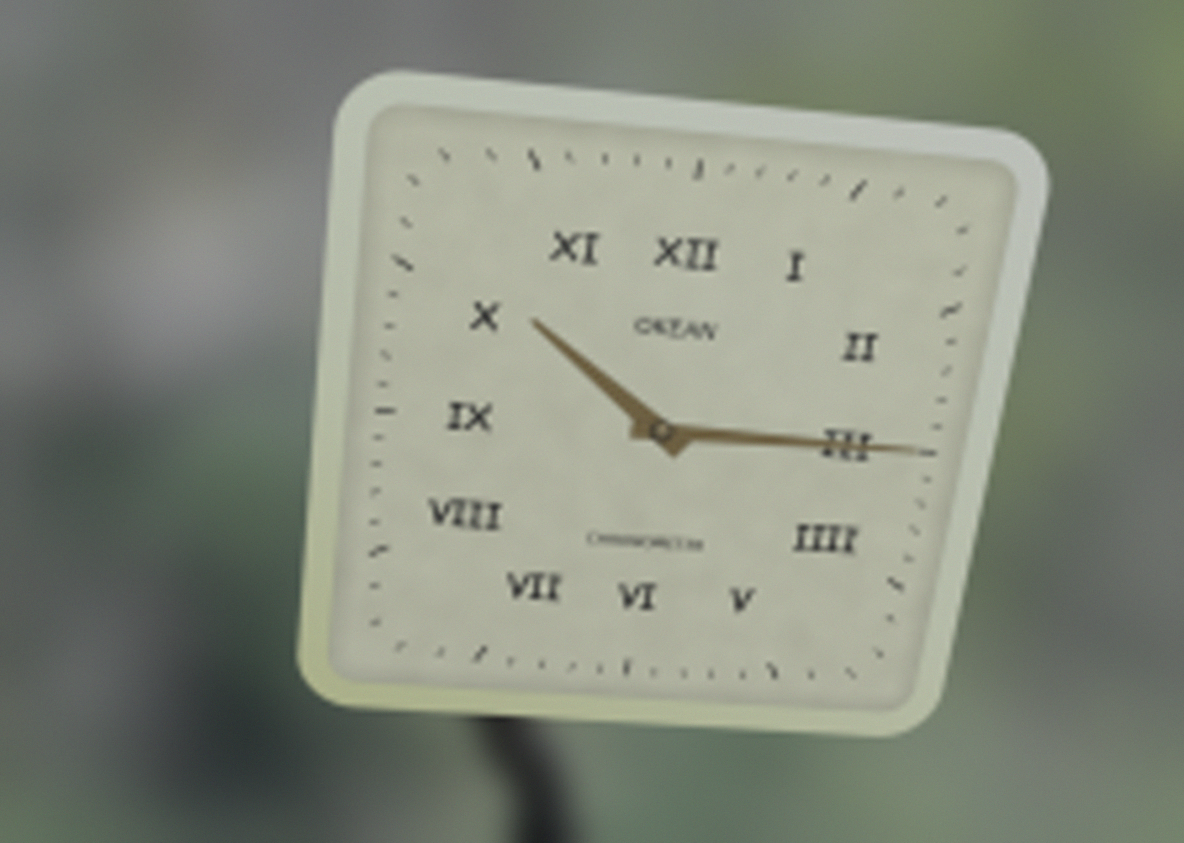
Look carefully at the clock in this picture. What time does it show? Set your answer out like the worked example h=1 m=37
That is h=10 m=15
